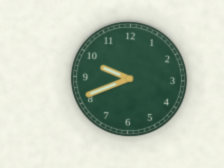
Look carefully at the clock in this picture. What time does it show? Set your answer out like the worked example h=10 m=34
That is h=9 m=41
